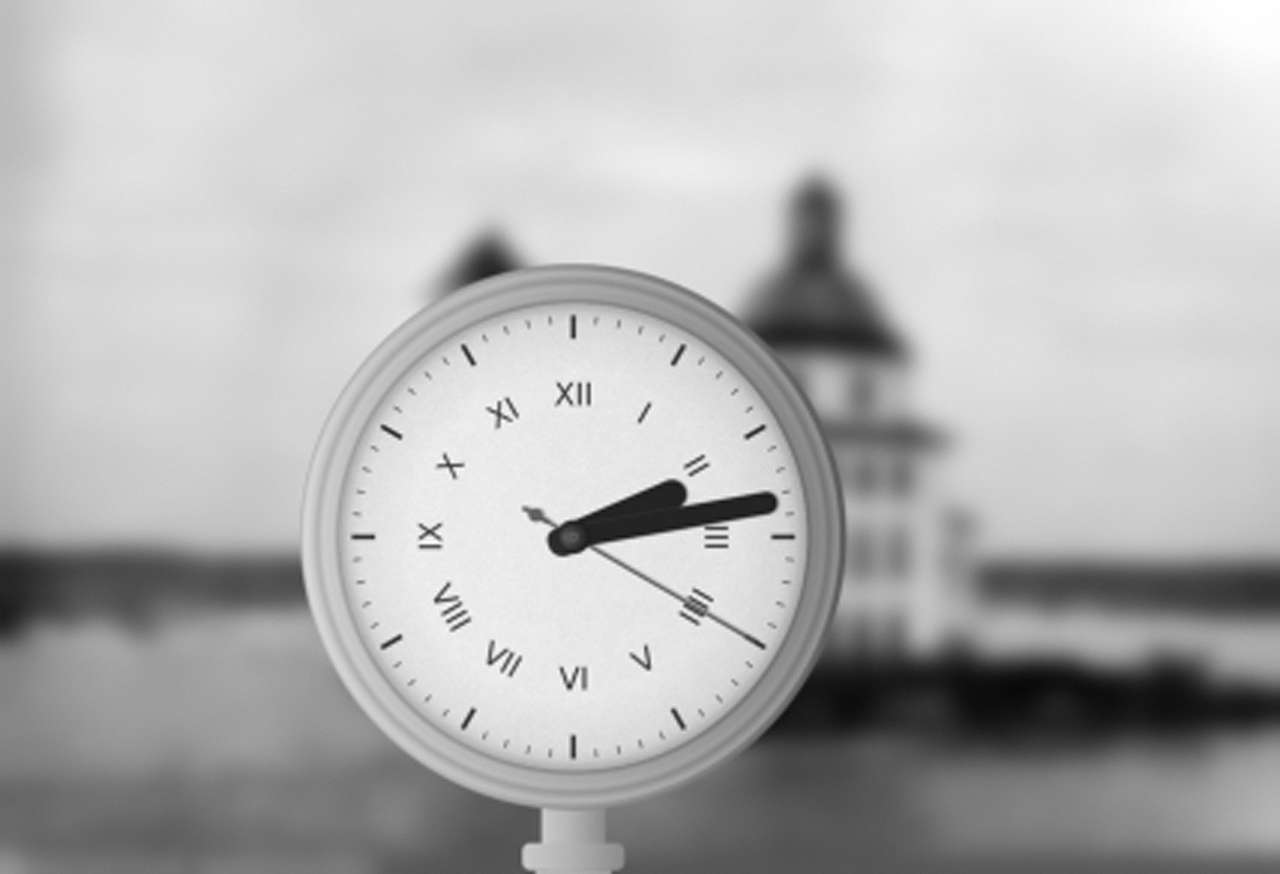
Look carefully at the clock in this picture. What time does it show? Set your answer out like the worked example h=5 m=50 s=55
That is h=2 m=13 s=20
